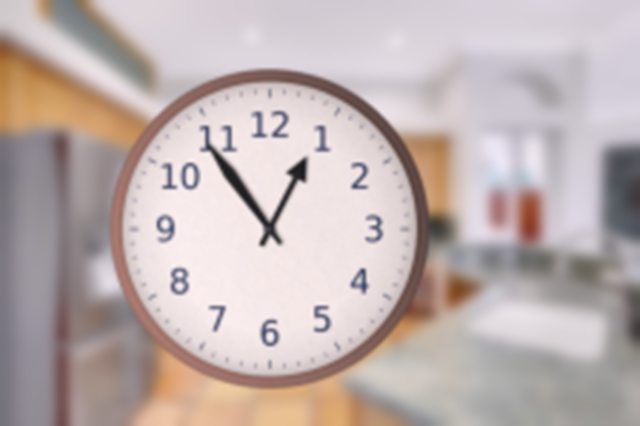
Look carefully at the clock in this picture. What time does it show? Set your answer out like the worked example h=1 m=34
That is h=12 m=54
